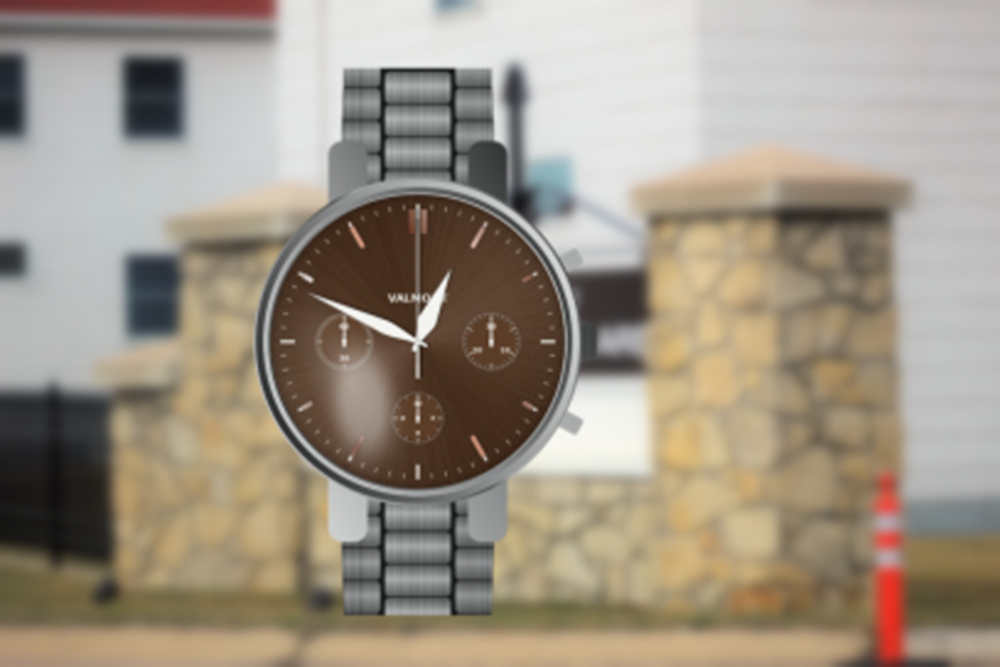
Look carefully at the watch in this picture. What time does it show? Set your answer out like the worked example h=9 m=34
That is h=12 m=49
